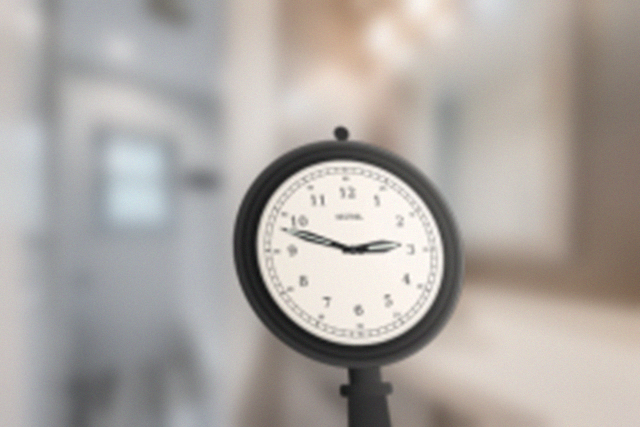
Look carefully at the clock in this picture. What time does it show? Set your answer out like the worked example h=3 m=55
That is h=2 m=48
